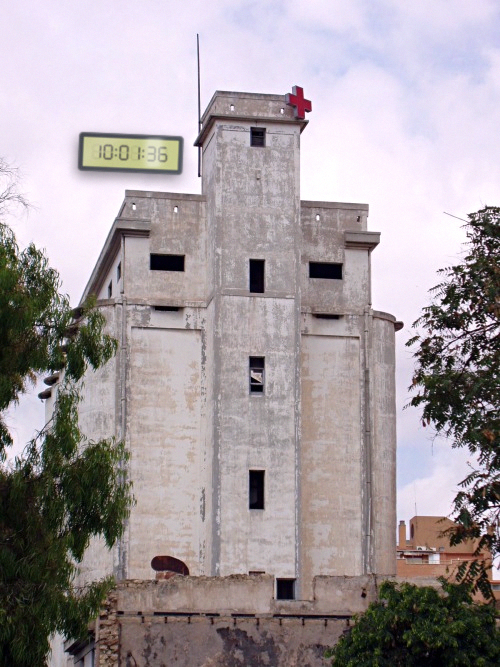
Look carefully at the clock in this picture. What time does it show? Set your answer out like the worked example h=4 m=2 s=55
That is h=10 m=1 s=36
